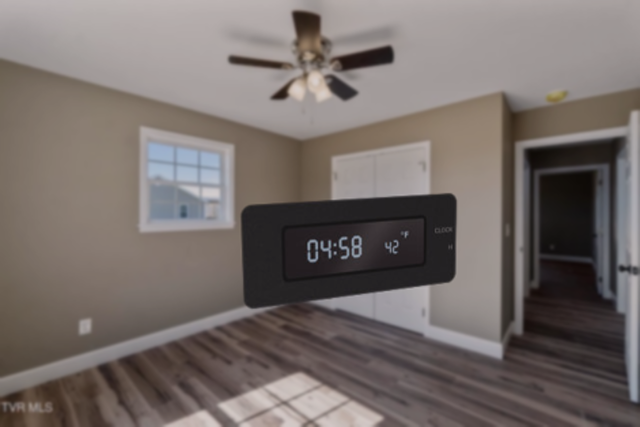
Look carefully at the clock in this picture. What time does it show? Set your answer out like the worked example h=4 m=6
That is h=4 m=58
